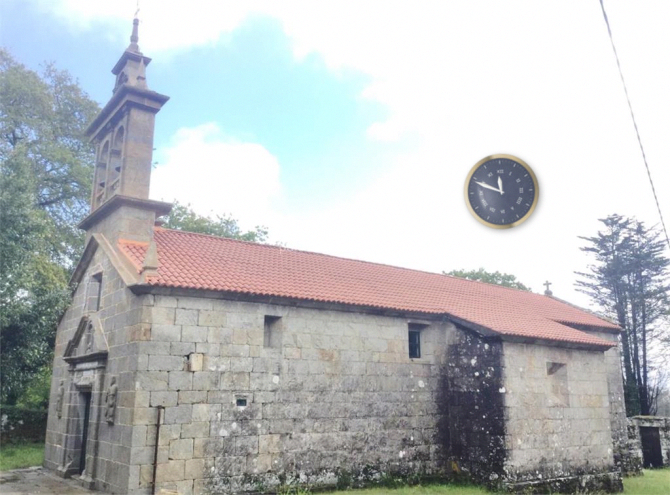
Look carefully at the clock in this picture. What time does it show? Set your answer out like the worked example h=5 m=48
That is h=11 m=49
